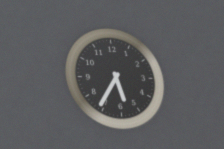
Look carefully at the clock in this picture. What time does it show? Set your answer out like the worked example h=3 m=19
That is h=5 m=36
